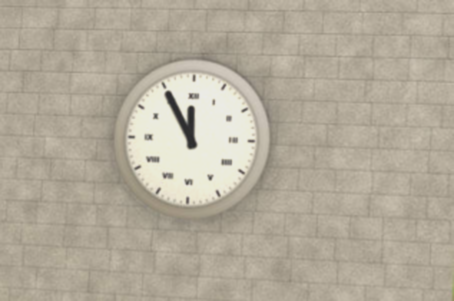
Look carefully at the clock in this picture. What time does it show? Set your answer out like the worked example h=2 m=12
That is h=11 m=55
